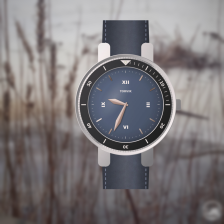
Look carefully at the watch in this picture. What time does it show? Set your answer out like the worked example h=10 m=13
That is h=9 m=34
